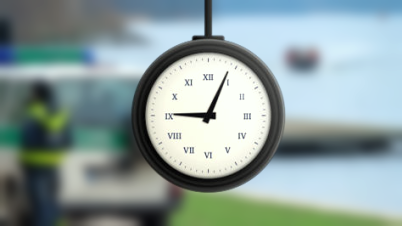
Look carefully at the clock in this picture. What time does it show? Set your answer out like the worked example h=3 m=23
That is h=9 m=4
